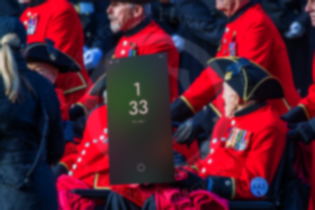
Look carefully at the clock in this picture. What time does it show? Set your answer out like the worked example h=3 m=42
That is h=1 m=33
